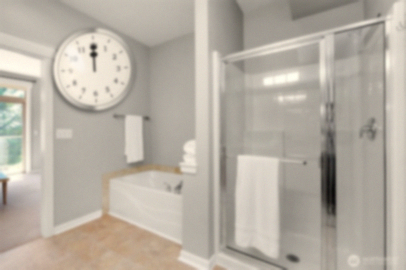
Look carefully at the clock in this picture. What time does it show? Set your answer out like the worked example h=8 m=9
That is h=12 m=0
